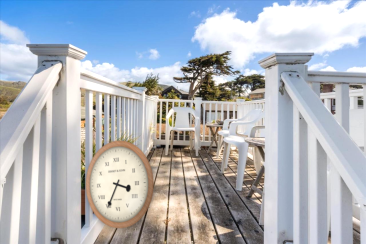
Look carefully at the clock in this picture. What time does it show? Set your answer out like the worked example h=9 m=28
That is h=3 m=35
